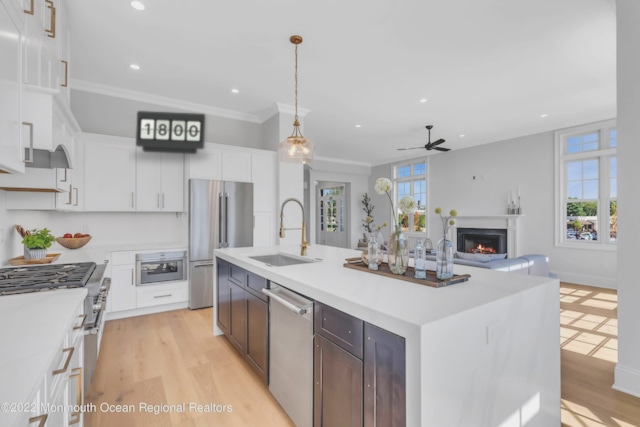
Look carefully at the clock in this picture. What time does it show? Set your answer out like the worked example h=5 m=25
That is h=18 m=0
